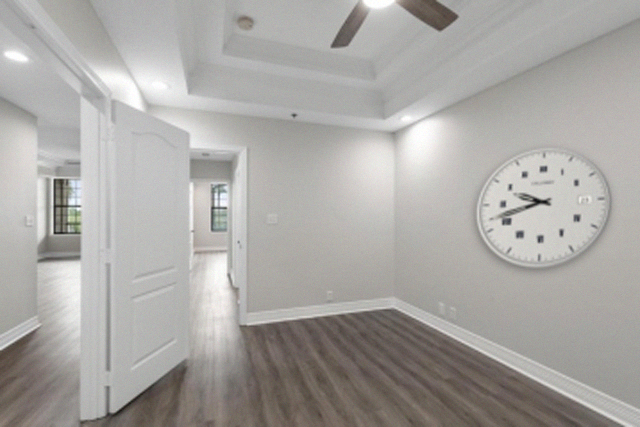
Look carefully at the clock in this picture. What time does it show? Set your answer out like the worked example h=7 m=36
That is h=9 m=42
